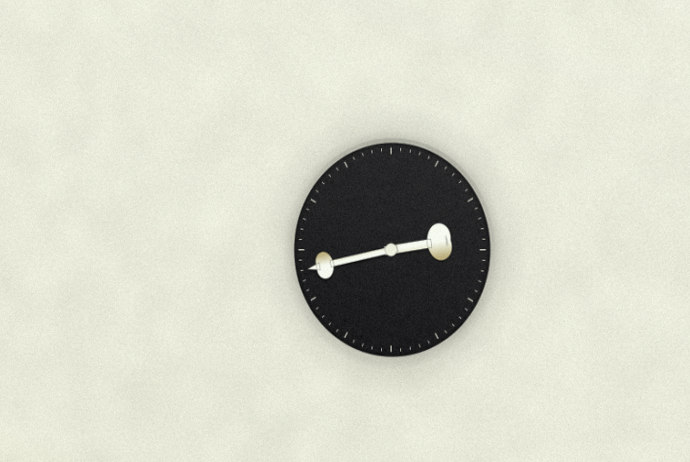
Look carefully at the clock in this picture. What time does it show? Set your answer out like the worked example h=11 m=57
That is h=2 m=43
